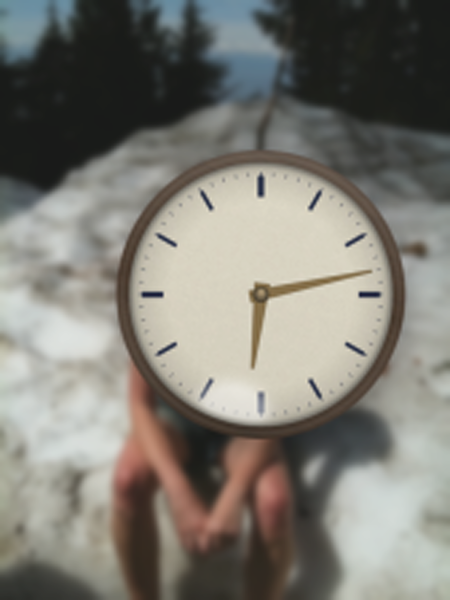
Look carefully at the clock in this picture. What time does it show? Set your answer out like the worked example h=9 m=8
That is h=6 m=13
